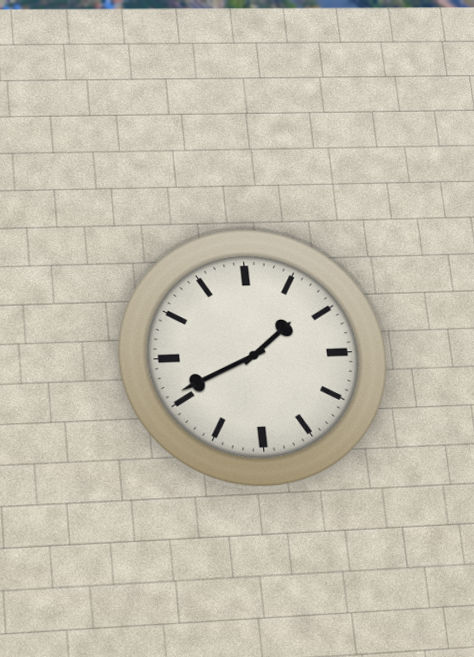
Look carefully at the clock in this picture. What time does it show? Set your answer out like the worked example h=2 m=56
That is h=1 m=41
